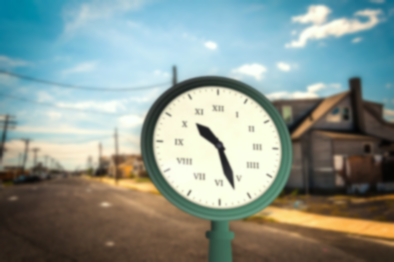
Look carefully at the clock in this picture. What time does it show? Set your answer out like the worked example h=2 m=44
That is h=10 m=27
